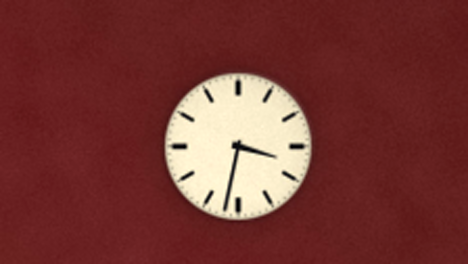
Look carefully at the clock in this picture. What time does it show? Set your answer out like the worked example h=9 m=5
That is h=3 m=32
